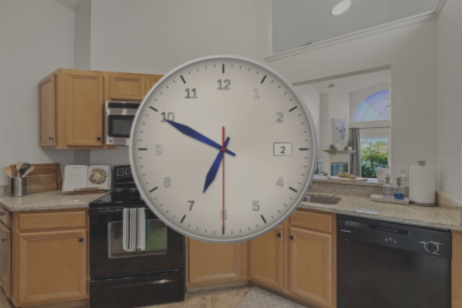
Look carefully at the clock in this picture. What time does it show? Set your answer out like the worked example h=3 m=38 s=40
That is h=6 m=49 s=30
